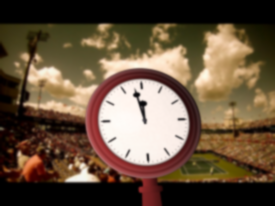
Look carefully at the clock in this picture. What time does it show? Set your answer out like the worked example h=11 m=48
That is h=11 m=58
